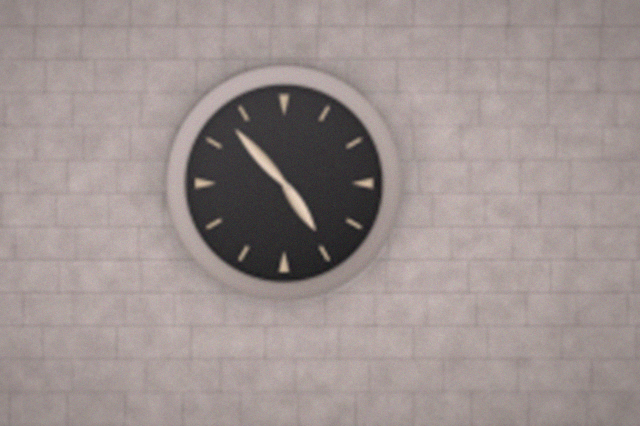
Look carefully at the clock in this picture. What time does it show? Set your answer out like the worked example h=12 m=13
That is h=4 m=53
